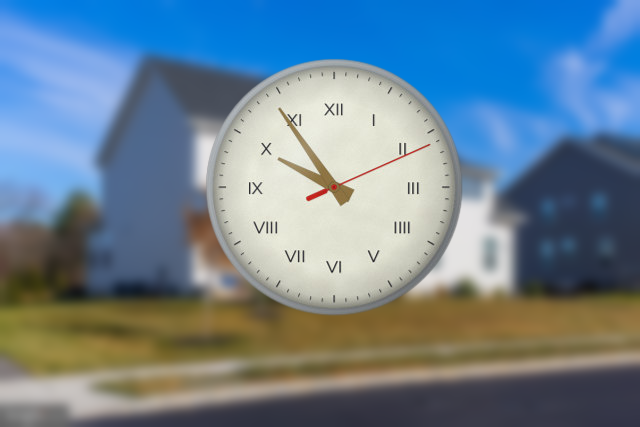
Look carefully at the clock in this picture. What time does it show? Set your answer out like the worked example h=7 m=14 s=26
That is h=9 m=54 s=11
